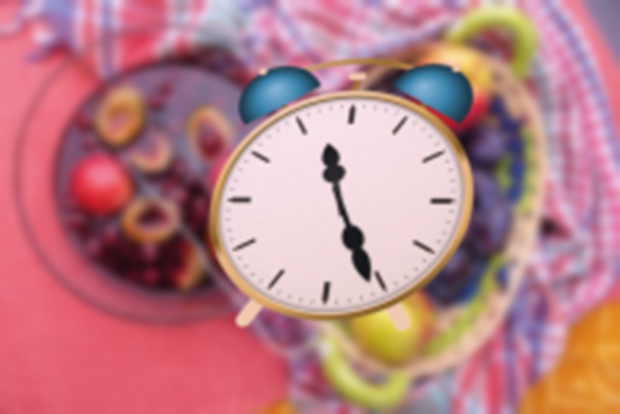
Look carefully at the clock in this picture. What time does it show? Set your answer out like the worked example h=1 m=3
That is h=11 m=26
